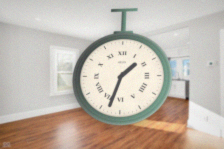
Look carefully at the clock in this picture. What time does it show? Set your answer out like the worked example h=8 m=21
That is h=1 m=33
